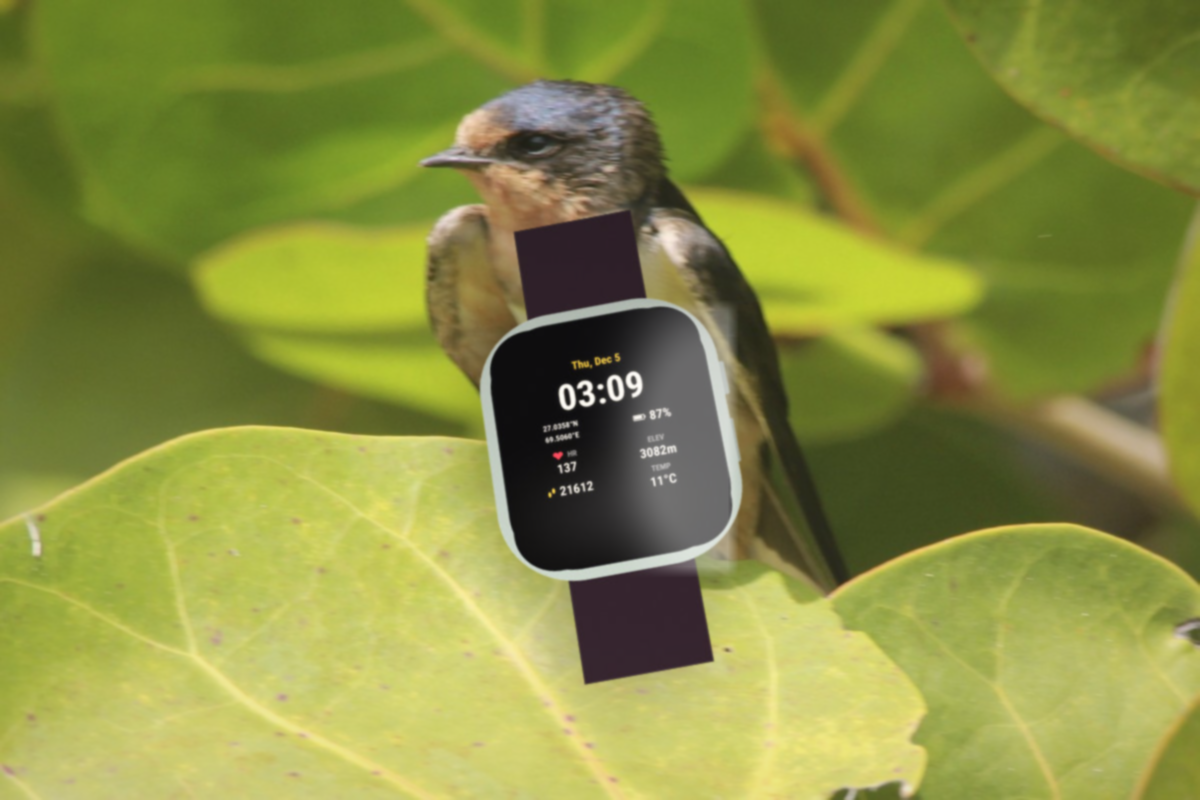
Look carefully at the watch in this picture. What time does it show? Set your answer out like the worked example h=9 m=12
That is h=3 m=9
